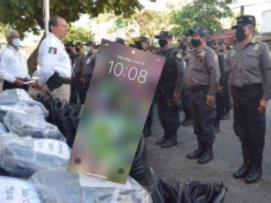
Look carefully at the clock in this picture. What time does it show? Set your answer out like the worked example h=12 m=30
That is h=10 m=8
